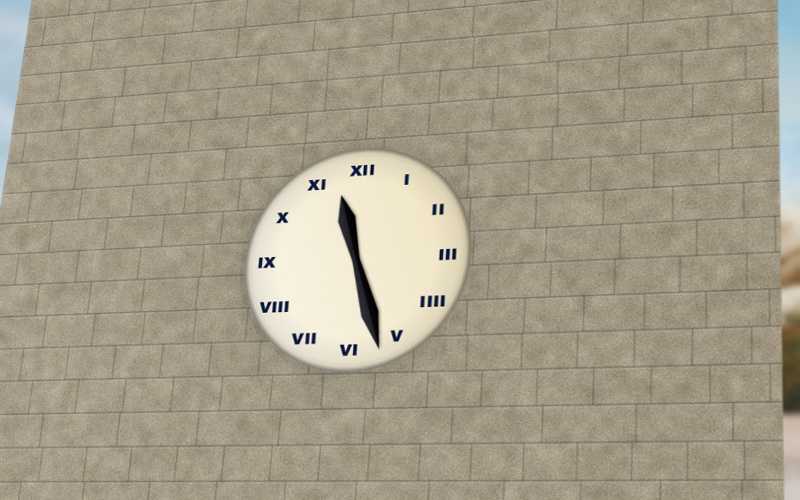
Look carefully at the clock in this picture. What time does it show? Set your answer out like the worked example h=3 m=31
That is h=11 m=27
